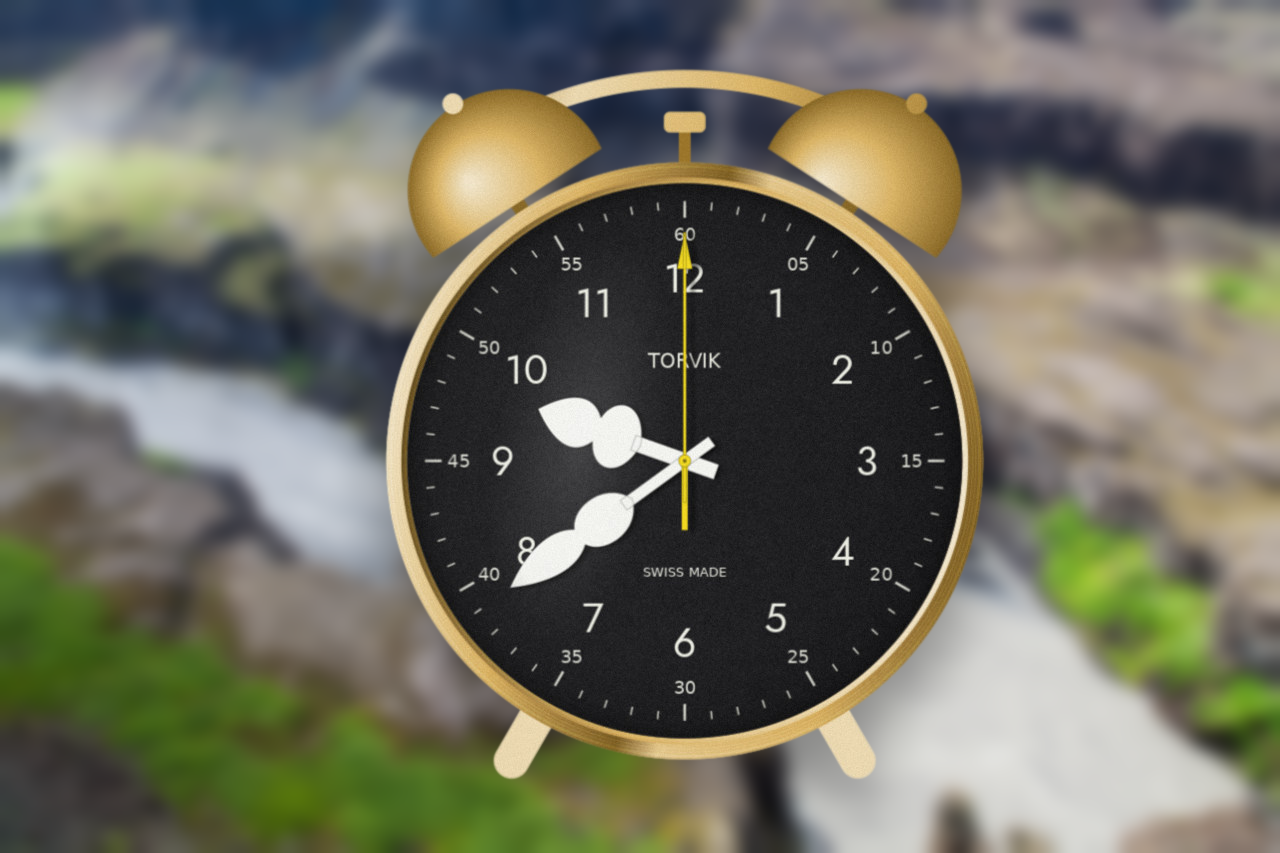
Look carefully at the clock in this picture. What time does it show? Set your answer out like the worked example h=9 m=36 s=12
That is h=9 m=39 s=0
